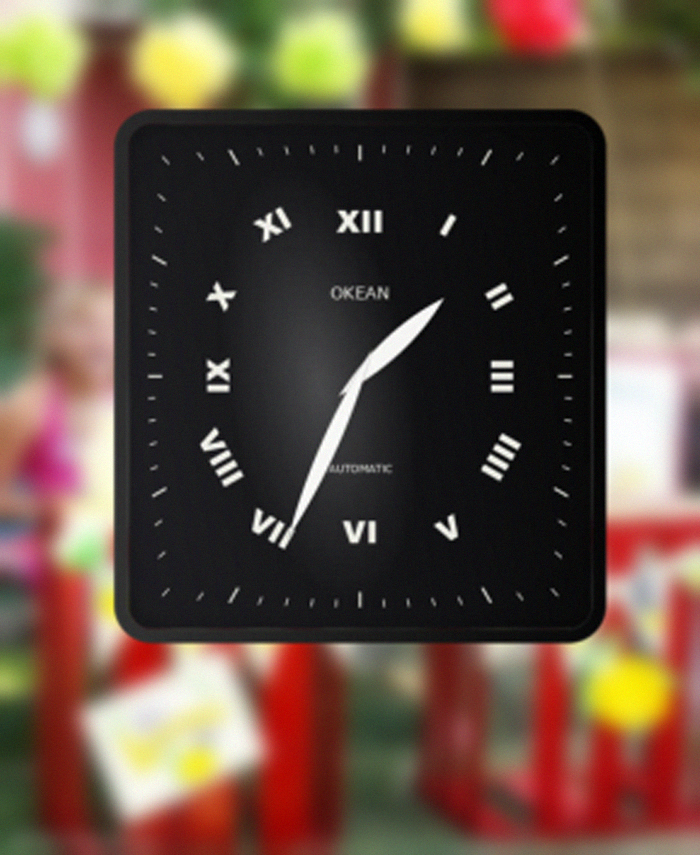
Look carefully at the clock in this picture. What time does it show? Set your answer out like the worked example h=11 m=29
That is h=1 m=34
